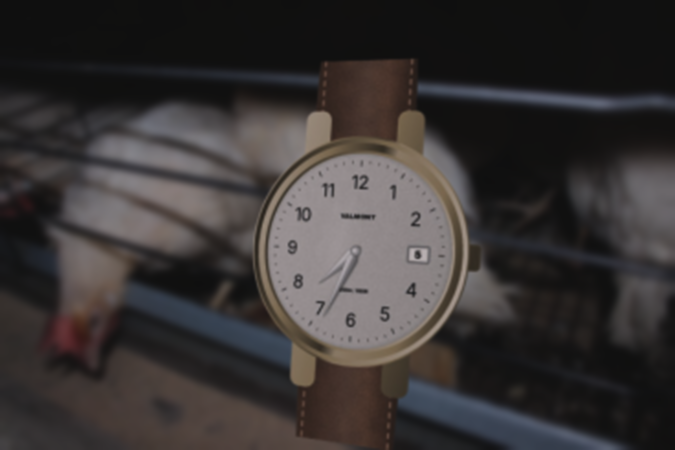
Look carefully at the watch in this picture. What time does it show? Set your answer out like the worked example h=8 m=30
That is h=7 m=34
